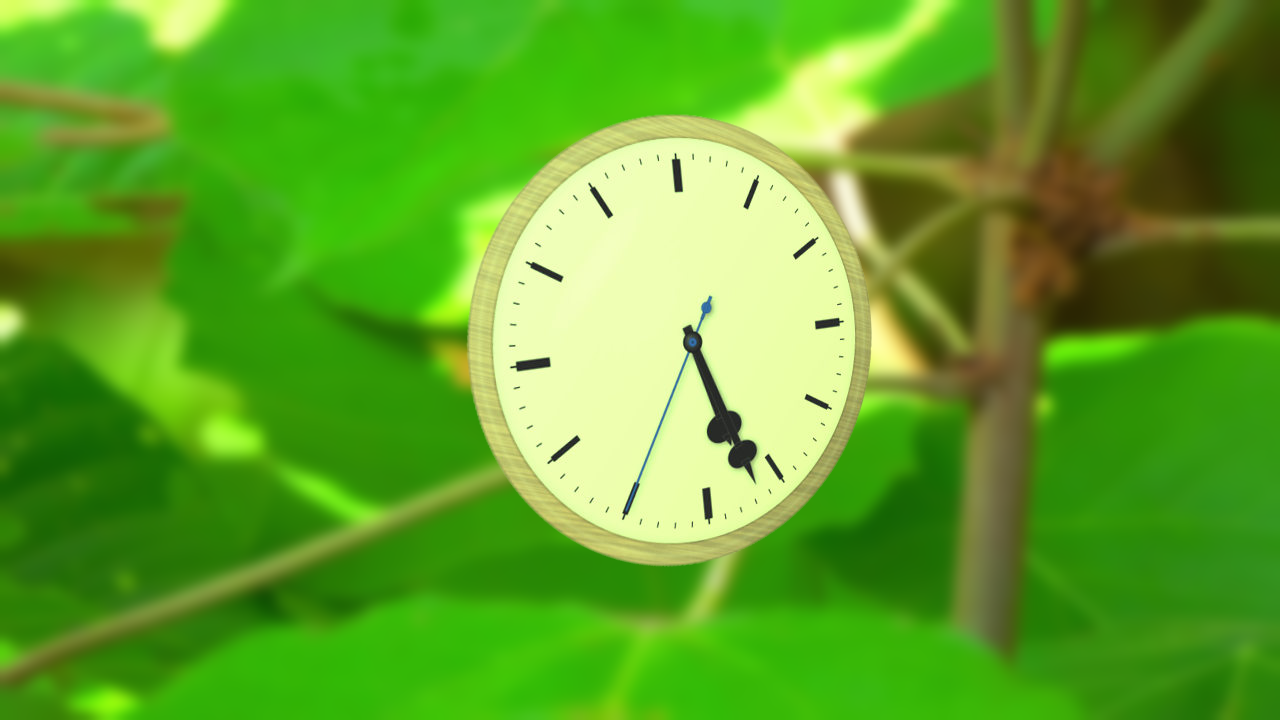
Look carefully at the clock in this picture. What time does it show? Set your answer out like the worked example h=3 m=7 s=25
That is h=5 m=26 s=35
